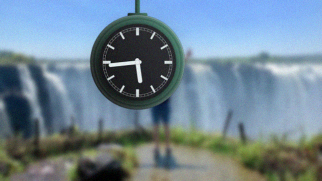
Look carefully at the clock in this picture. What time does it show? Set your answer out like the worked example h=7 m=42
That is h=5 m=44
